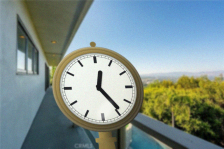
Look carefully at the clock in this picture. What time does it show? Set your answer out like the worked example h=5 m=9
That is h=12 m=24
